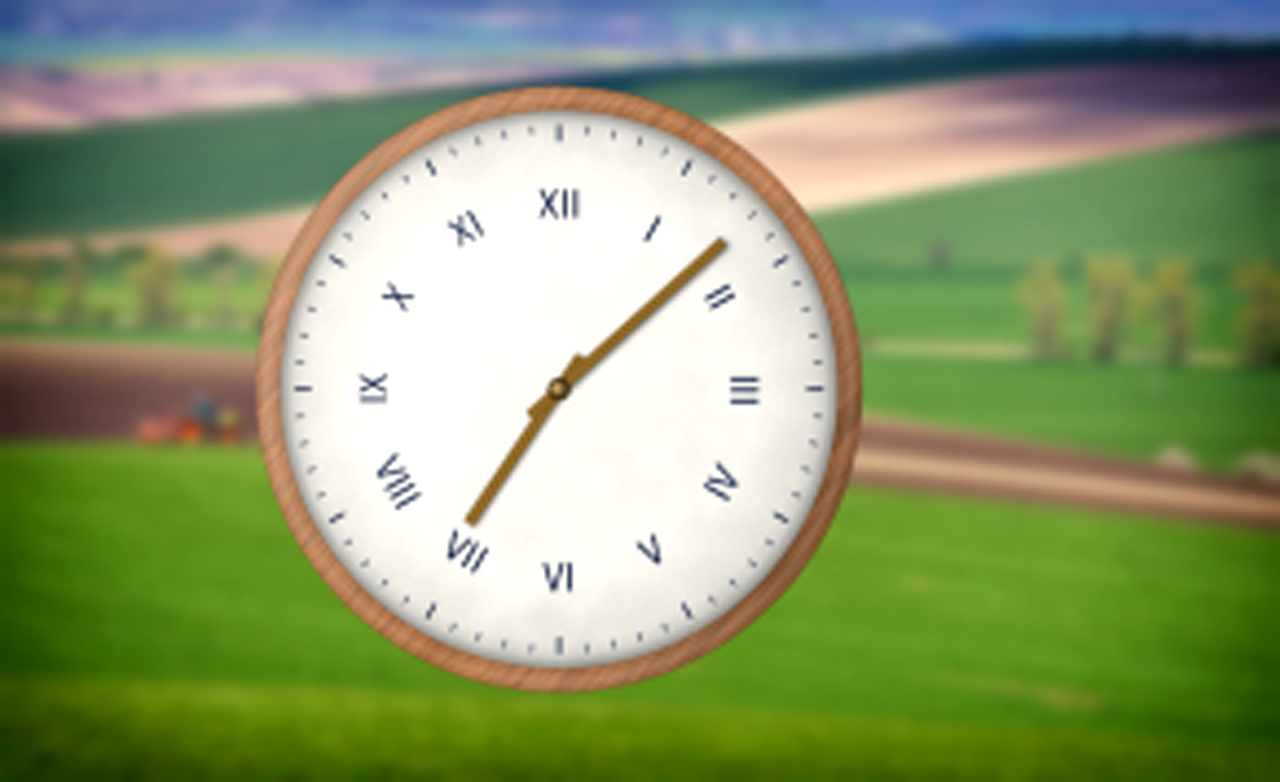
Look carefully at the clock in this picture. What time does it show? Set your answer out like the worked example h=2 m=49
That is h=7 m=8
